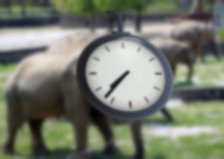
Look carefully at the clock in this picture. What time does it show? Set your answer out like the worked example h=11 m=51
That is h=7 m=37
